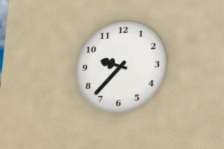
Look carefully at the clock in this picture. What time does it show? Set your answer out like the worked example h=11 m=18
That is h=9 m=37
